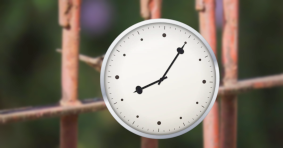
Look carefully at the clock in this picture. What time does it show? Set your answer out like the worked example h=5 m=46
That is h=8 m=5
